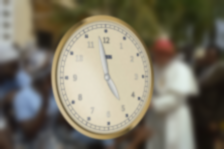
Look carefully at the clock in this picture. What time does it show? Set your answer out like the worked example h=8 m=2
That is h=4 m=58
